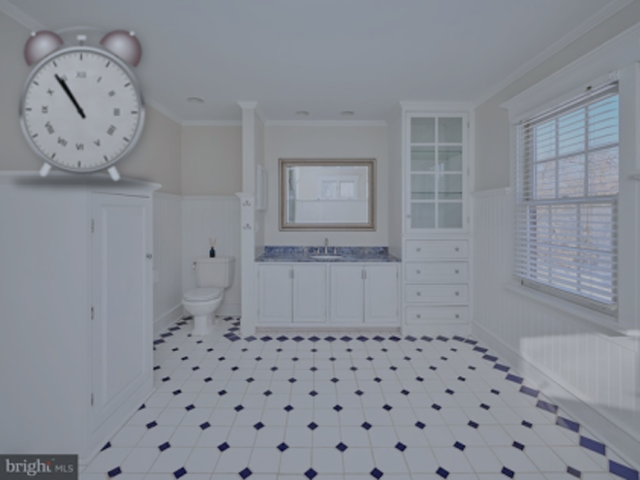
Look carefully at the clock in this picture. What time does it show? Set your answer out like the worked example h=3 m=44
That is h=10 m=54
